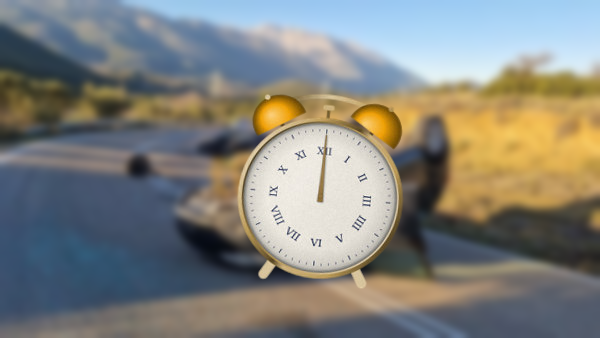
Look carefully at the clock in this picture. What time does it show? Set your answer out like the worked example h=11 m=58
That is h=12 m=0
